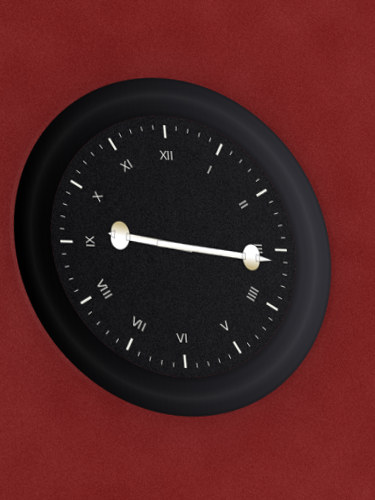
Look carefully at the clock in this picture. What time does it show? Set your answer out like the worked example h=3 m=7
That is h=9 m=16
